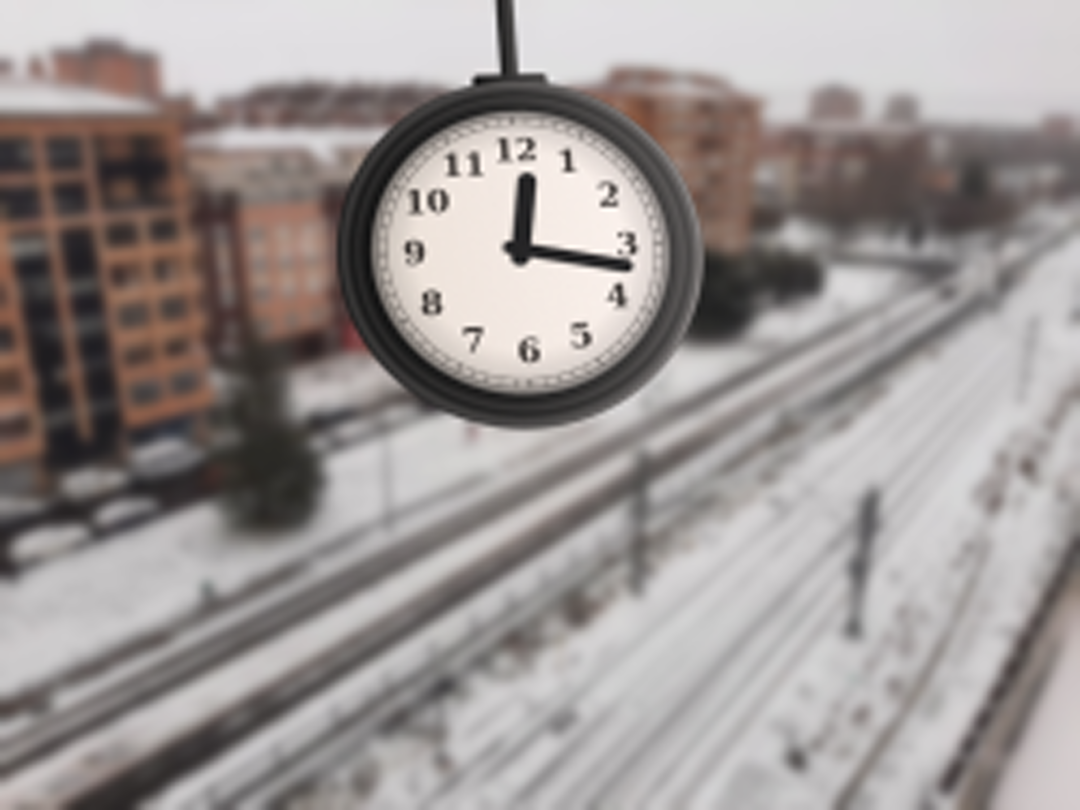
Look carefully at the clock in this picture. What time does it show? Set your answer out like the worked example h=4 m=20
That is h=12 m=17
